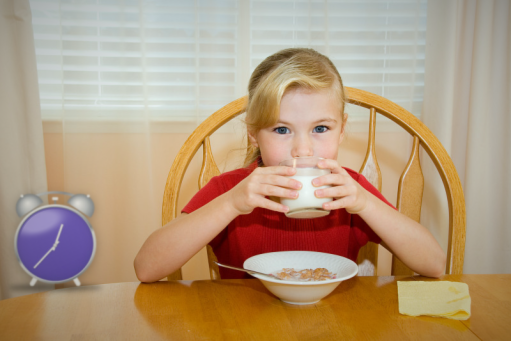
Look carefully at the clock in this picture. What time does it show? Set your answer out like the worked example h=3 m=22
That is h=12 m=37
